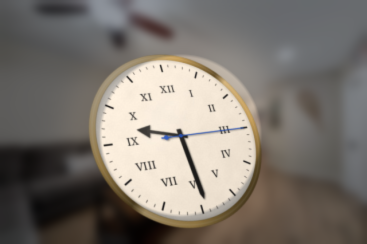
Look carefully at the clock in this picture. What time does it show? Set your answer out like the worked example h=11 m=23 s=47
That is h=9 m=29 s=15
